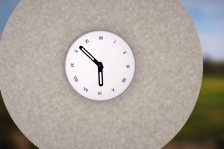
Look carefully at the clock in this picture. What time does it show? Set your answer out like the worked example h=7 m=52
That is h=5 m=52
